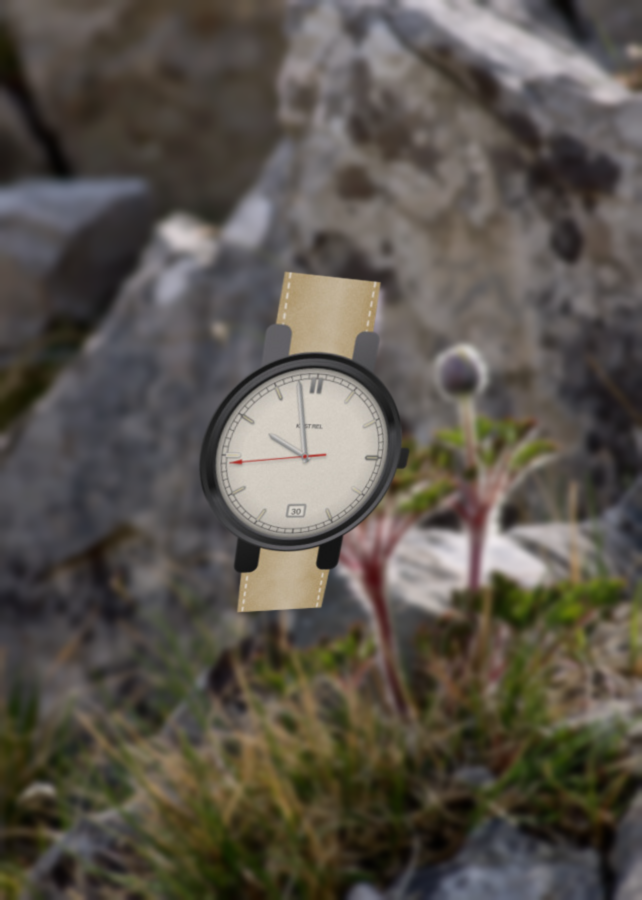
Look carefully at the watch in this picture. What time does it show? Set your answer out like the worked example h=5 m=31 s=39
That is h=9 m=57 s=44
